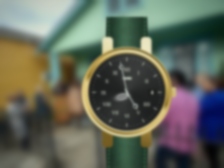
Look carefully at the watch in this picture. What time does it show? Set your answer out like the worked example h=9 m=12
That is h=4 m=58
